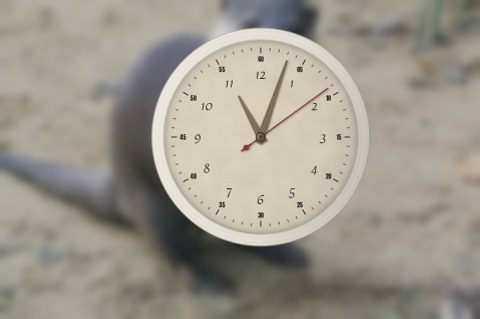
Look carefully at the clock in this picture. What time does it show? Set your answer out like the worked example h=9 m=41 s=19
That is h=11 m=3 s=9
